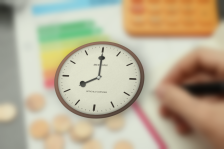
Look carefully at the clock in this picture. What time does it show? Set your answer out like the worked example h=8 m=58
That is h=8 m=0
